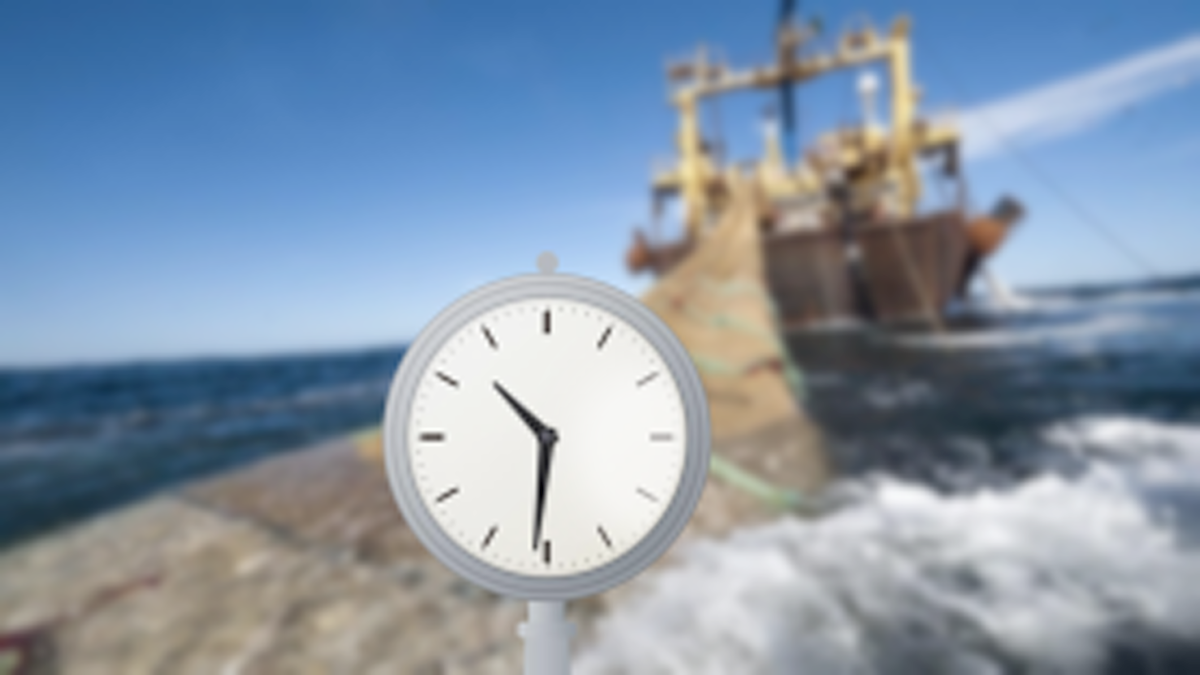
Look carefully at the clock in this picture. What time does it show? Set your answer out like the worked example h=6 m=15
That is h=10 m=31
